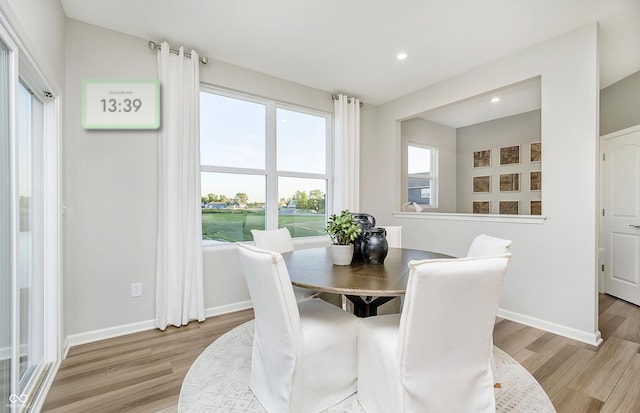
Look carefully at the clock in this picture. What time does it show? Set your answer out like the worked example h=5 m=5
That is h=13 m=39
